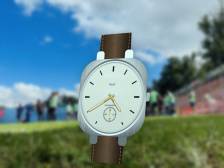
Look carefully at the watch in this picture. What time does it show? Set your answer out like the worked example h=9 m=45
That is h=4 m=40
